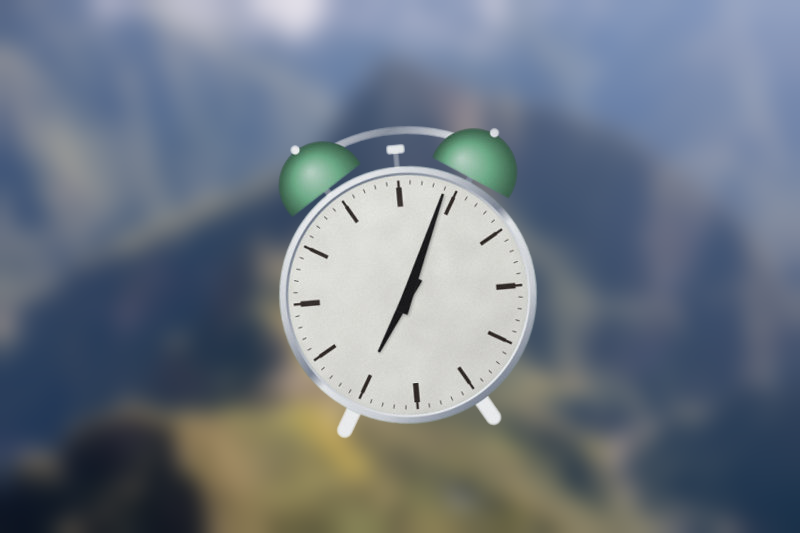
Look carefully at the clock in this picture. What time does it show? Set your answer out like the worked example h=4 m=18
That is h=7 m=4
